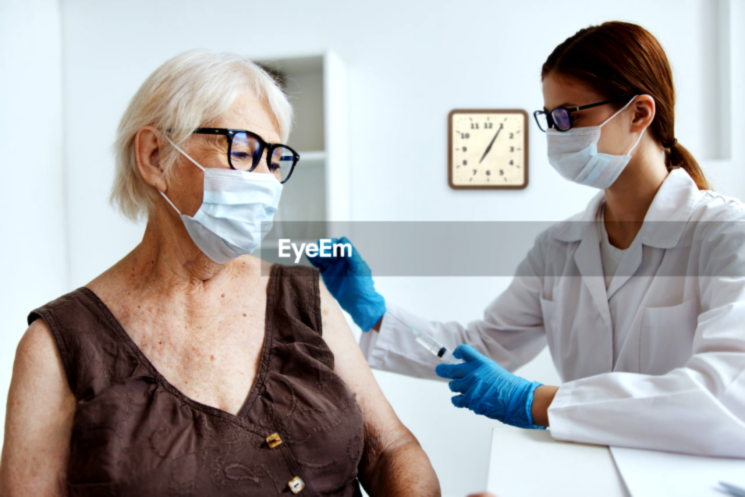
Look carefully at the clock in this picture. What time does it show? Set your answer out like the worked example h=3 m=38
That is h=7 m=5
